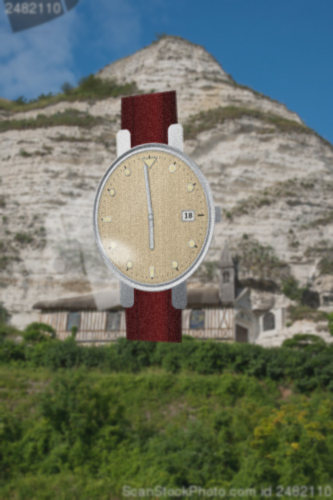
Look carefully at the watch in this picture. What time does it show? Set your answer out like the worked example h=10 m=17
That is h=5 m=59
